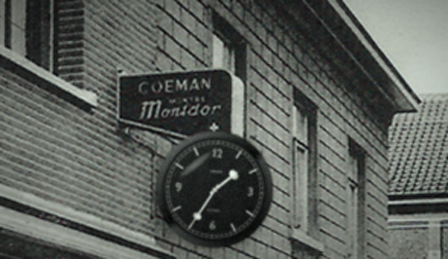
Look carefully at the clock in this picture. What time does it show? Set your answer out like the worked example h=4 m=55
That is h=1 m=35
